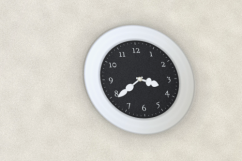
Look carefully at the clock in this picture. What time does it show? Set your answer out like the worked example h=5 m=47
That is h=3 m=39
